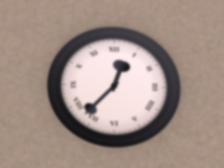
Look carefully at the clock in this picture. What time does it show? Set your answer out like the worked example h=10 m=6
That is h=12 m=37
